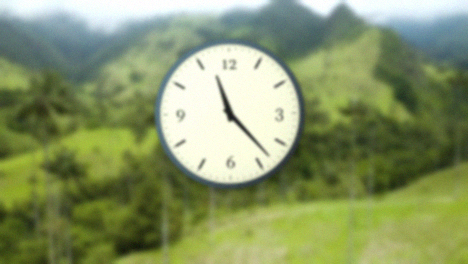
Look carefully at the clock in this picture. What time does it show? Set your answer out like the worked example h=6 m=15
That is h=11 m=23
